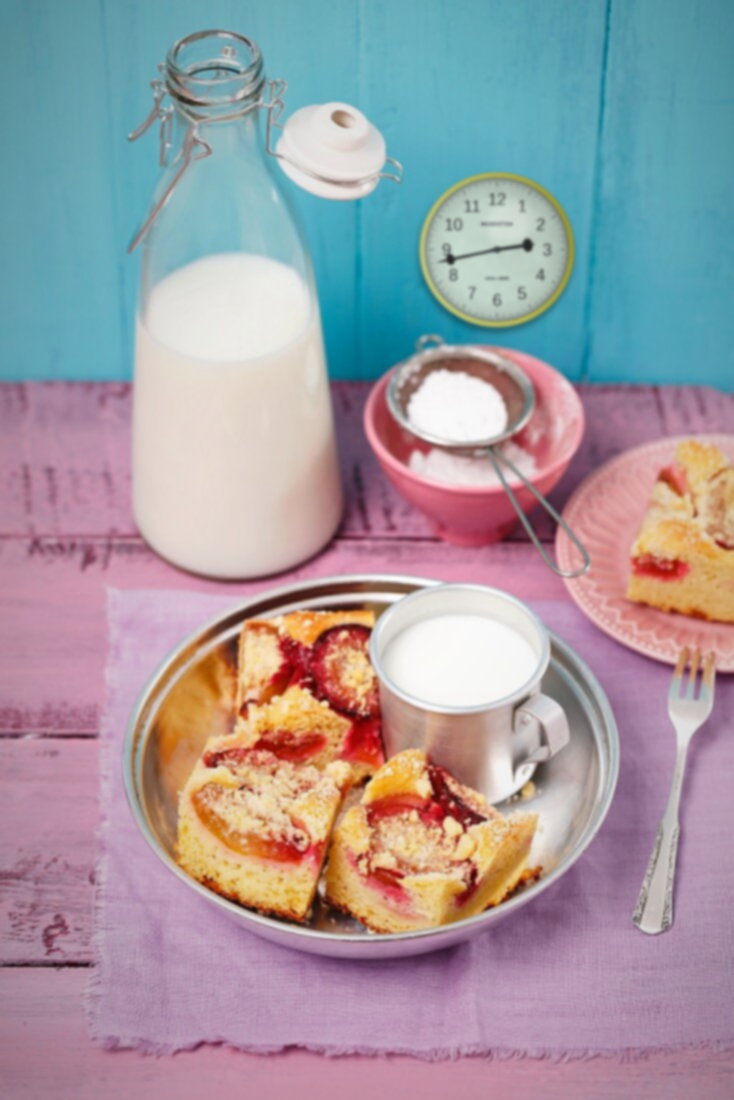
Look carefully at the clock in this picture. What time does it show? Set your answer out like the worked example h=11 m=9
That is h=2 m=43
